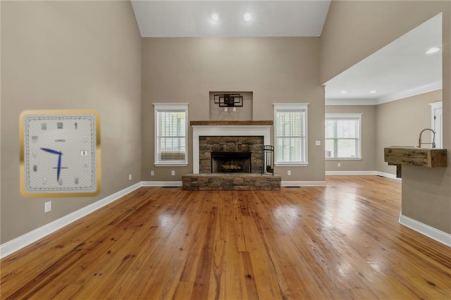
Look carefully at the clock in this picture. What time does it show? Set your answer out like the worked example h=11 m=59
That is h=9 m=31
